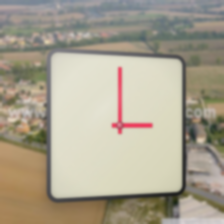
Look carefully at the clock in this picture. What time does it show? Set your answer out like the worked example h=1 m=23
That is h=3 m=0
